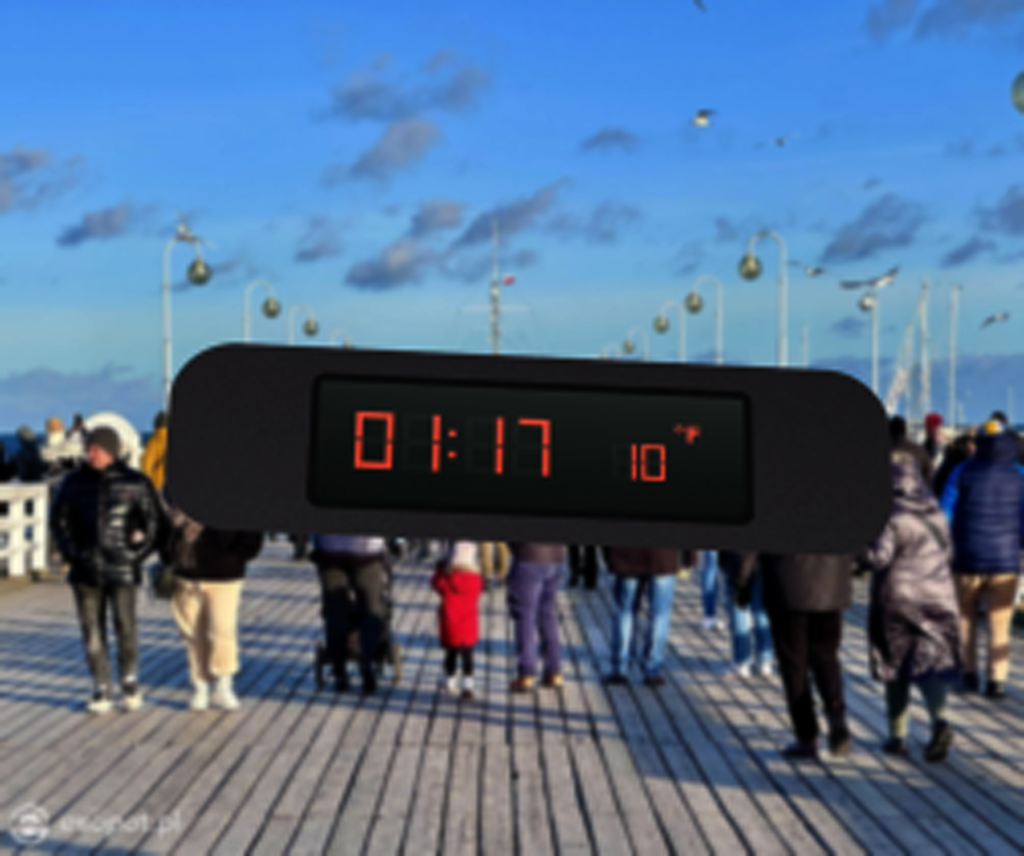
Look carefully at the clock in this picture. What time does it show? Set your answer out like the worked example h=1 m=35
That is h=1 m=17
